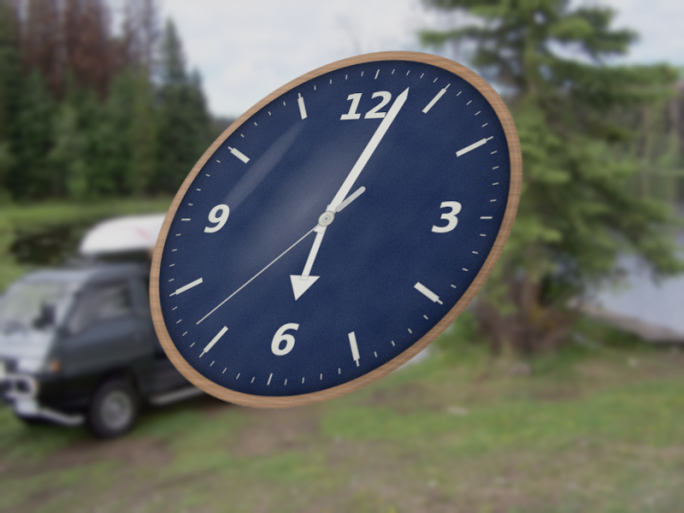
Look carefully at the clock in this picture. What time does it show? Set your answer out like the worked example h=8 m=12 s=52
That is h=6 m=2 s=37
